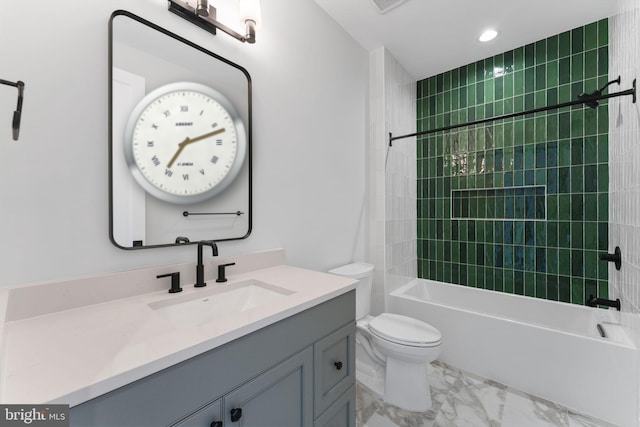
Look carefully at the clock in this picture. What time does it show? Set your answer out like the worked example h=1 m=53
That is h=7 m=12
